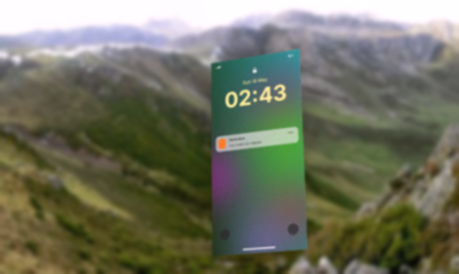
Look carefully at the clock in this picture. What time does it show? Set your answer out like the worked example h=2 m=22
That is h=2 m=43
